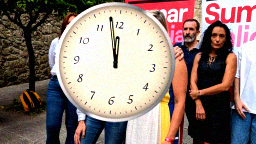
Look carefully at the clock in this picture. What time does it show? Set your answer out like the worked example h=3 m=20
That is h=11 m=58
